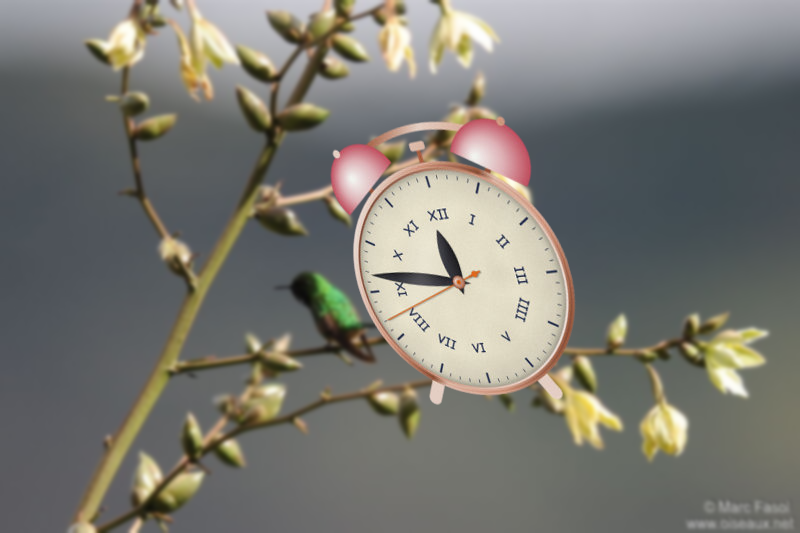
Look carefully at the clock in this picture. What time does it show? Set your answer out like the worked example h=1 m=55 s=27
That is h=11 m=46 s=42
